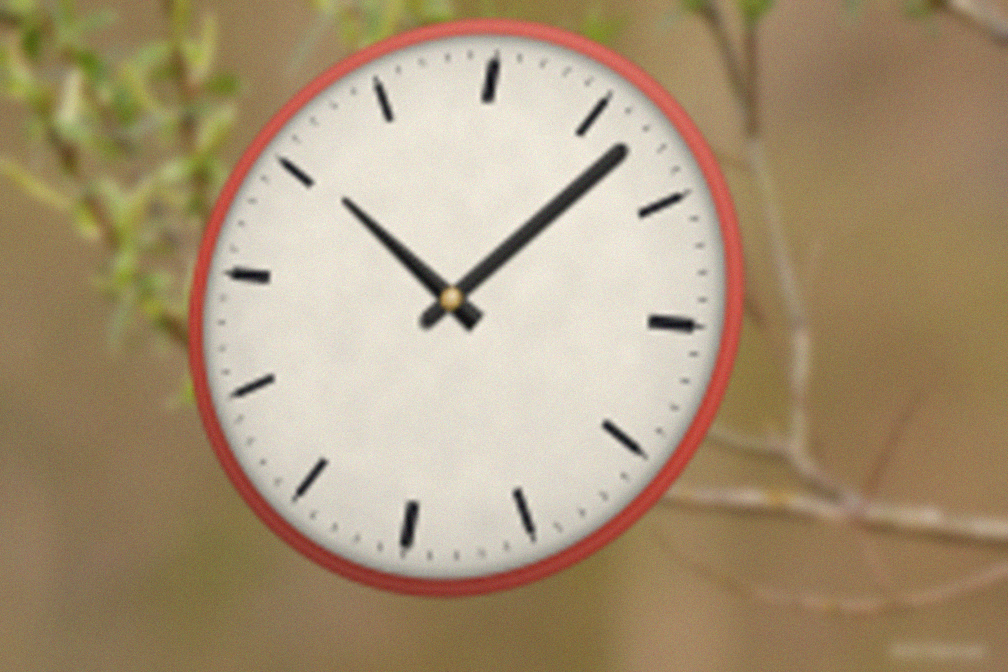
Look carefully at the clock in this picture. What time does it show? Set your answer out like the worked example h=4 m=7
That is h=10 m=7
